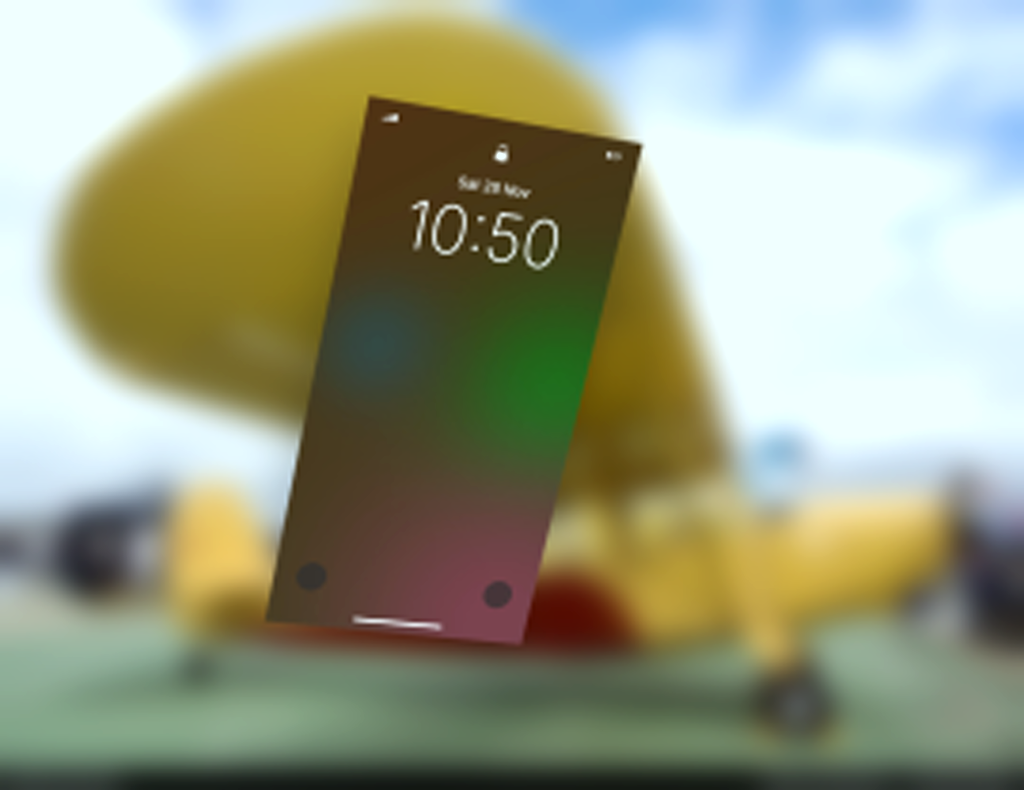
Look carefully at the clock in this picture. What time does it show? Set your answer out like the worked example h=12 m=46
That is h=10 m=50
